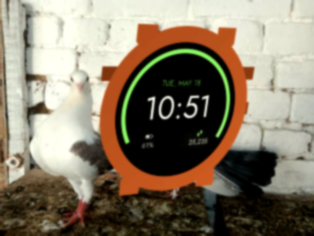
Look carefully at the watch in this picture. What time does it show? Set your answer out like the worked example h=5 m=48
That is h=10 m=51
